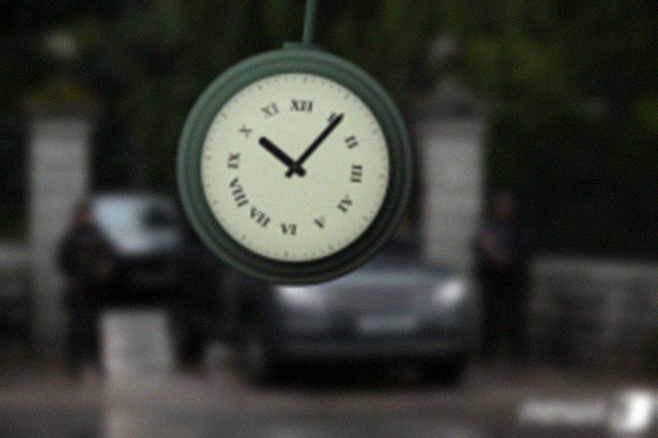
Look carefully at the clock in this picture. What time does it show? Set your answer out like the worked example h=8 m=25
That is h=10 m=6
